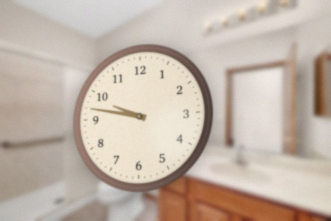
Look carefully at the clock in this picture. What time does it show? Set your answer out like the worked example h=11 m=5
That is h=9 m=47
